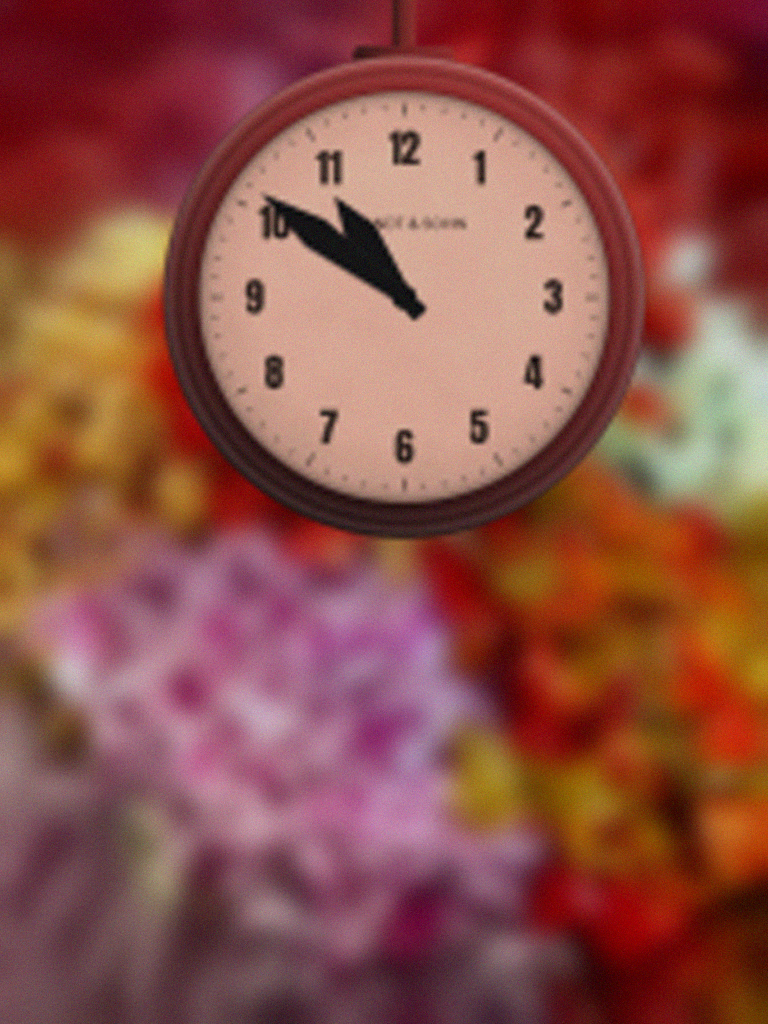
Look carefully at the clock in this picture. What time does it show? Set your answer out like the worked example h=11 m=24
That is h=10 m=51
